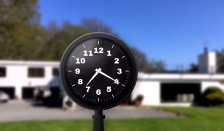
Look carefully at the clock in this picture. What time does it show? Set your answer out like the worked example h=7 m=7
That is h=7 m=20
